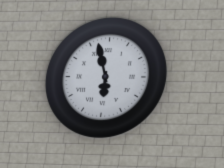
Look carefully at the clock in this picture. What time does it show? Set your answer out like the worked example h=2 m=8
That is h=5 m=57
